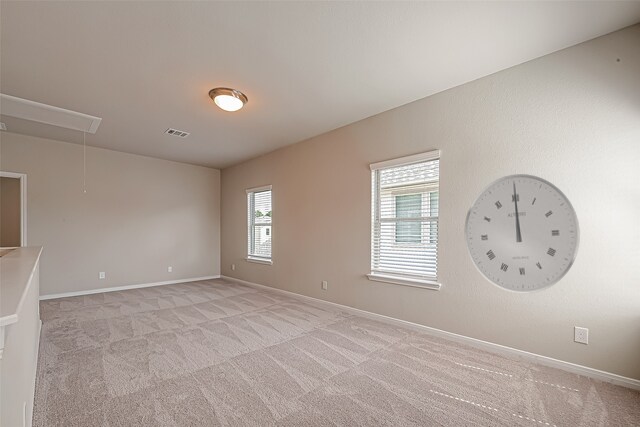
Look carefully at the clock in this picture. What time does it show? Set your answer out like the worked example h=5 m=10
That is h=12 m=0
